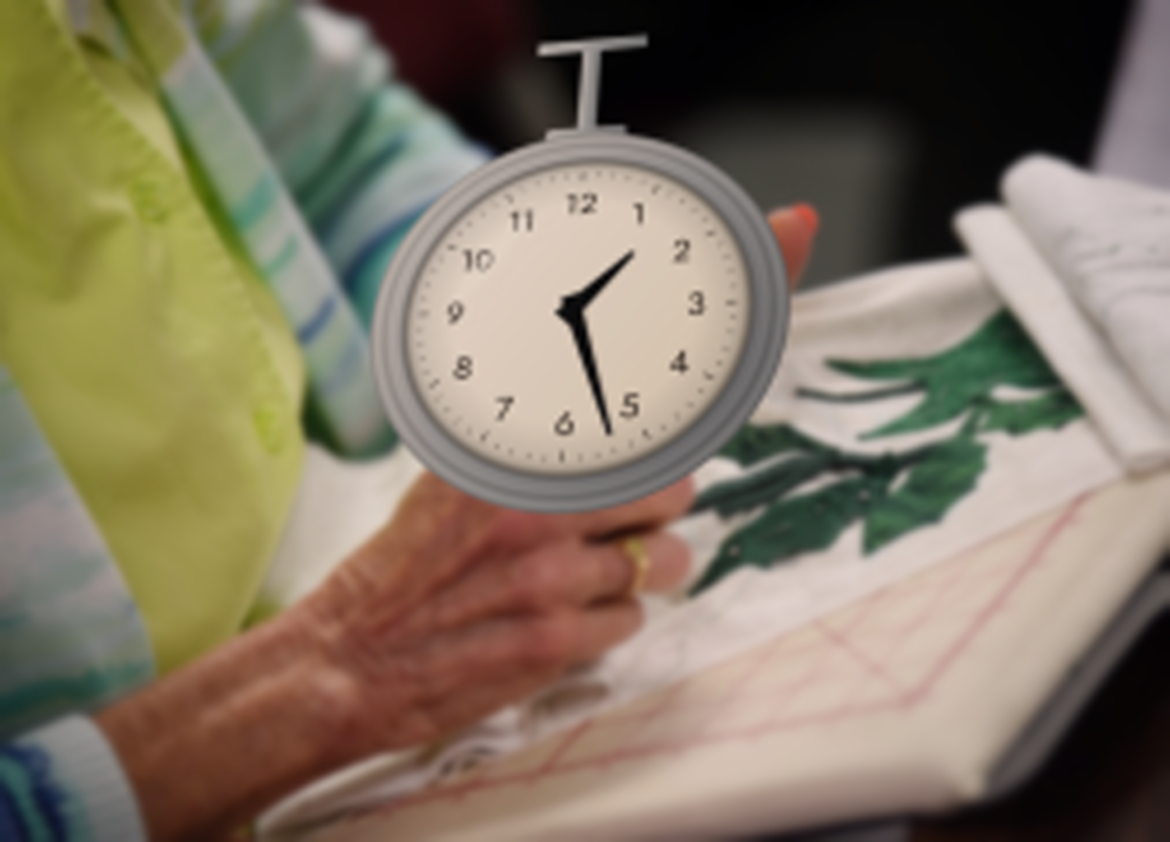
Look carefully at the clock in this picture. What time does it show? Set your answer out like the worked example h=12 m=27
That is h=1 m=27
